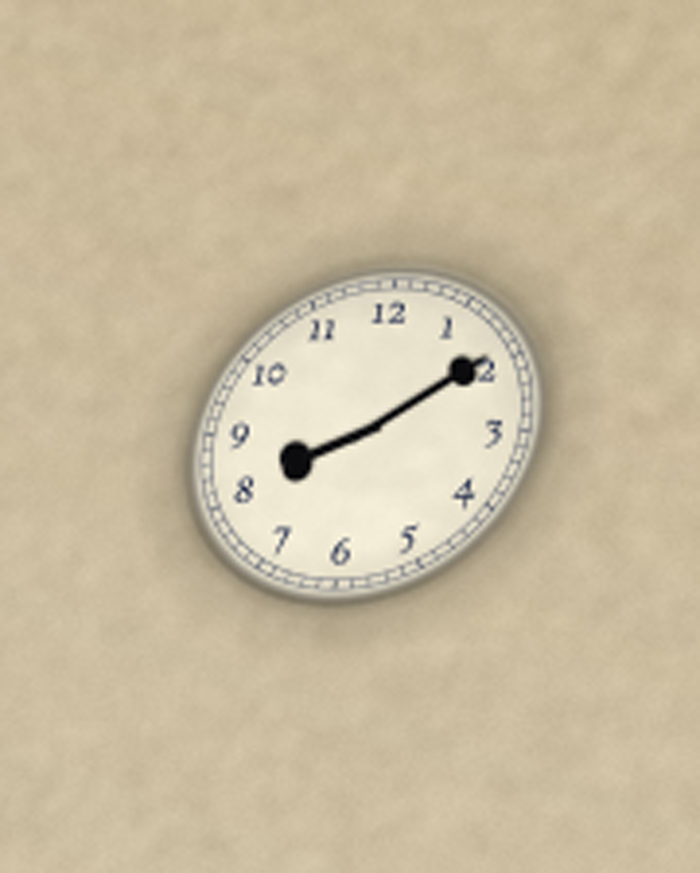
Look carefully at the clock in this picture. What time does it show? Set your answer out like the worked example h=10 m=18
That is h=8 m=9
